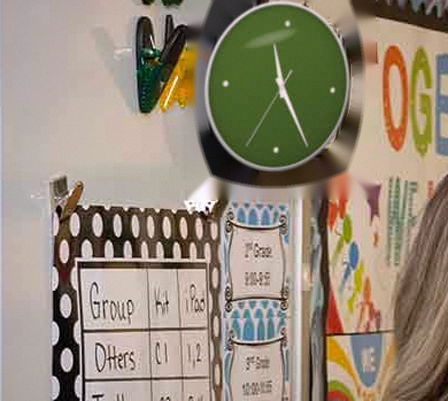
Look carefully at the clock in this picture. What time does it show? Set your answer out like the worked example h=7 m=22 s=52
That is h=11 m=24 s=35
